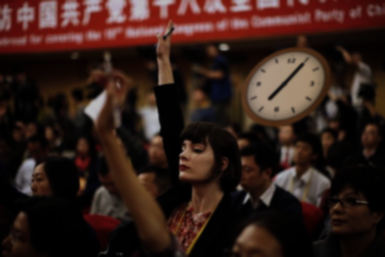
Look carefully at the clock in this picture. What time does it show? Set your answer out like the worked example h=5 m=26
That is h=7 m=5
